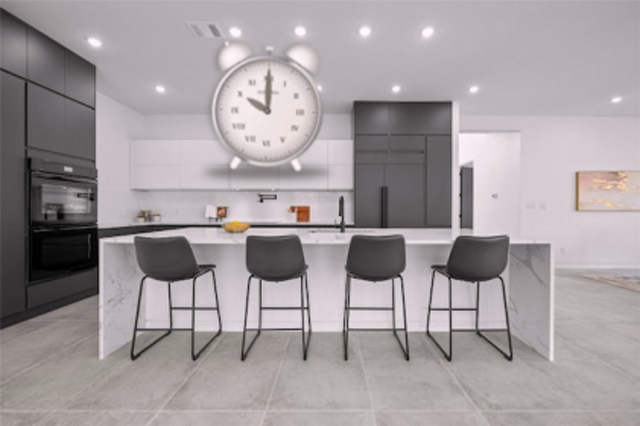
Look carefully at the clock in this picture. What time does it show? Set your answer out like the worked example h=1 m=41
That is h=10 m=0
